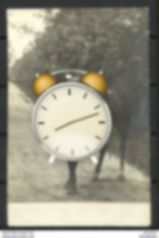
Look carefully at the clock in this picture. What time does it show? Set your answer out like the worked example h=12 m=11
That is h=8 m=12
